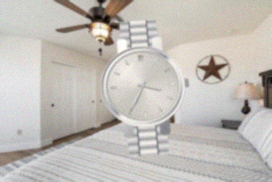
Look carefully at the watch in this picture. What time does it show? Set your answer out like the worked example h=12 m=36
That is h=3 m=35
